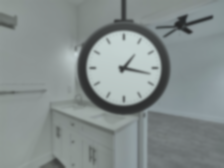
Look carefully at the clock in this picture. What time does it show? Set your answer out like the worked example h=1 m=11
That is h=1 m=17
